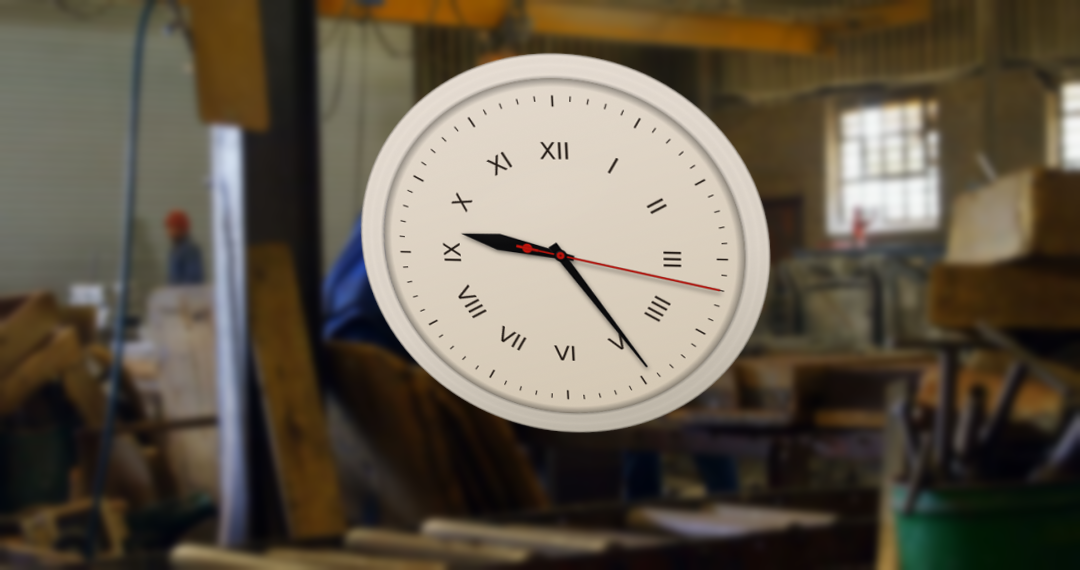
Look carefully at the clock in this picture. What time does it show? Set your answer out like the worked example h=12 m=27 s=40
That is h=9 m=24 s=17
